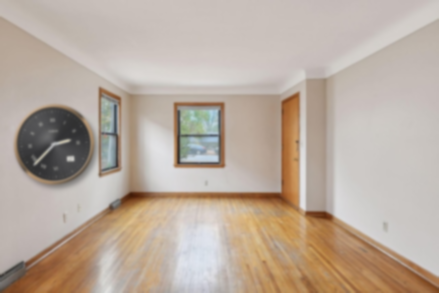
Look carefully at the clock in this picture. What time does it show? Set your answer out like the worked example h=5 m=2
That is h=2 m=38
